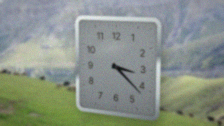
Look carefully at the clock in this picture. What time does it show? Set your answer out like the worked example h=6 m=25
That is h=3 m=22
